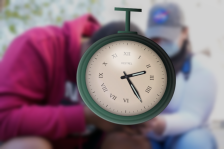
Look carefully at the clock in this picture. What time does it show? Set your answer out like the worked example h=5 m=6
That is h=2 m=25
